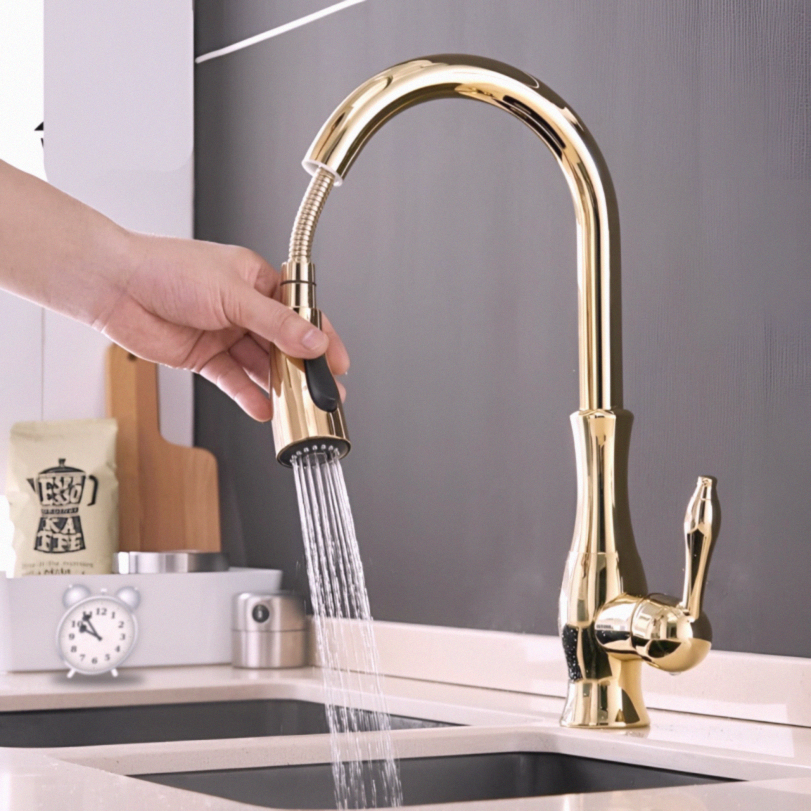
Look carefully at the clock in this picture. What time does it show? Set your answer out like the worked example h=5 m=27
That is h=9 m=54
